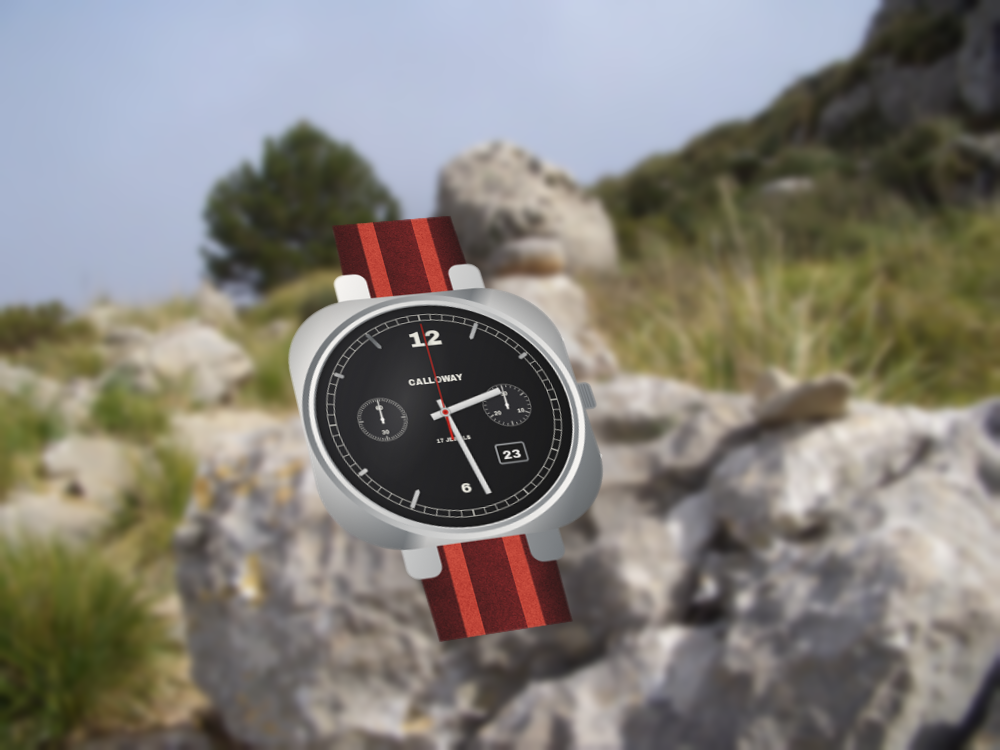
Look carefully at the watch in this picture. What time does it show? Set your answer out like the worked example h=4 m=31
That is h=2 m=28
